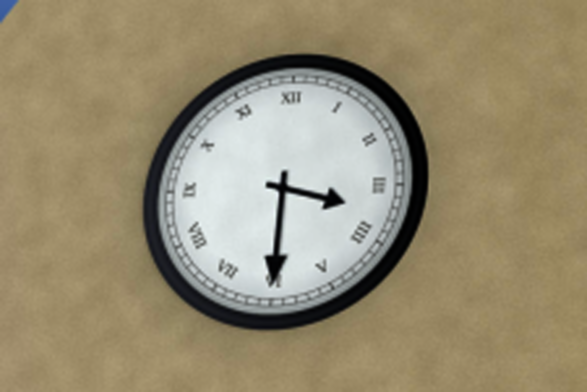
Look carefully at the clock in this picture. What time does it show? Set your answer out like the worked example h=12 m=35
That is h=3 m=30
